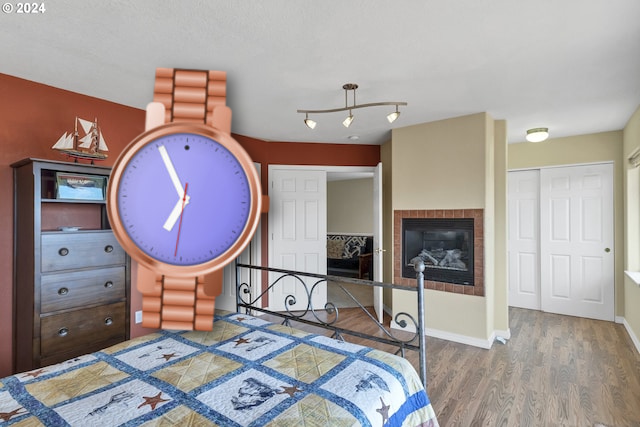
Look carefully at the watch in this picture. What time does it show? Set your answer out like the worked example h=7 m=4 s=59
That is h=6 m=55 s=31
